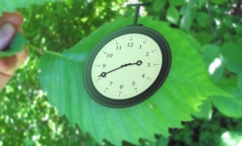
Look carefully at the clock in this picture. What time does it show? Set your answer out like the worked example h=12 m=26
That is h=2 m=41
